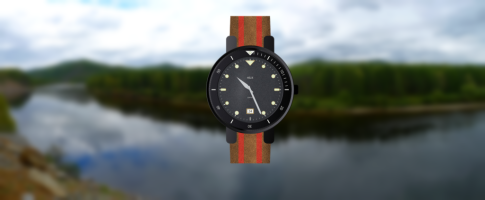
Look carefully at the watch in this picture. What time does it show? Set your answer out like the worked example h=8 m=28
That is h=10 m=26
